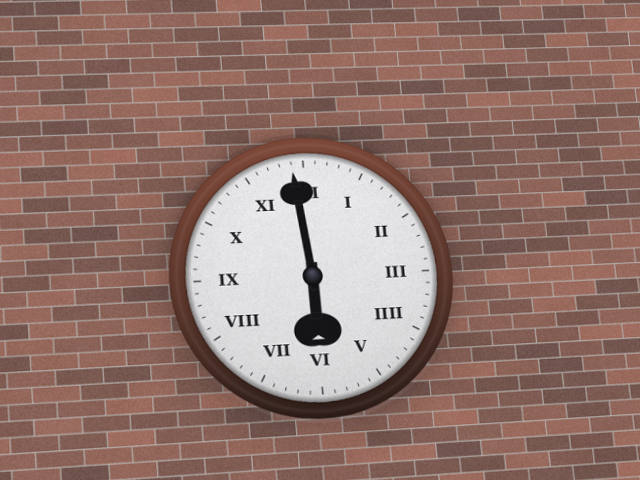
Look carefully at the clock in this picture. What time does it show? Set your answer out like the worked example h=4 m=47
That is h=5 m=59
